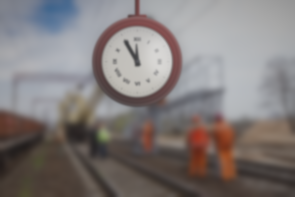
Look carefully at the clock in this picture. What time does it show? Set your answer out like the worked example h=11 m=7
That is h=11 m=55
